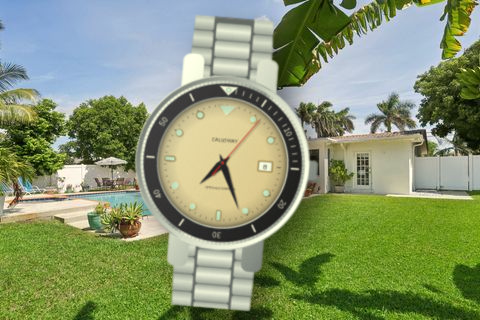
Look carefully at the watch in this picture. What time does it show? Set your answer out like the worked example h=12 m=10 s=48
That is h=7 m=26 s=6
